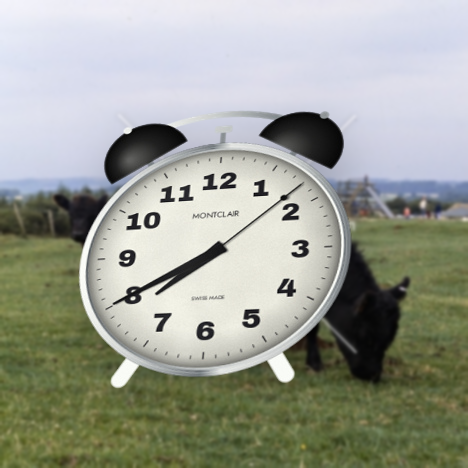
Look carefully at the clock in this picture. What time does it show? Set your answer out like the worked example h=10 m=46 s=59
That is h=7 m=40 s=8
